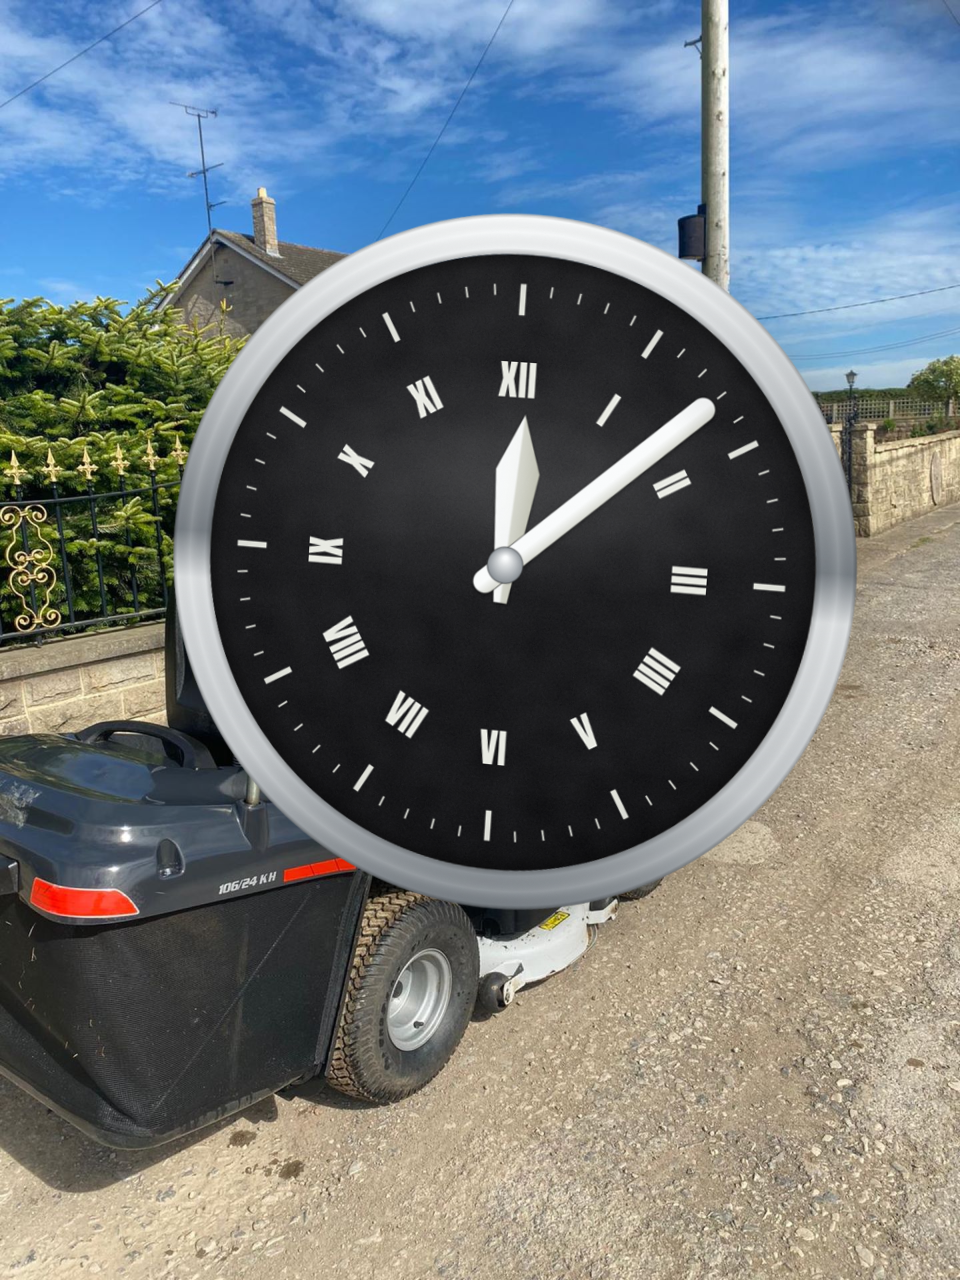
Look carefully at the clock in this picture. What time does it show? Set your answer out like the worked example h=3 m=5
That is h=12 m=8
